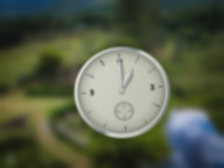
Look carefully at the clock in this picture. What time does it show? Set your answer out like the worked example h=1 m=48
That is h=1 m=0
